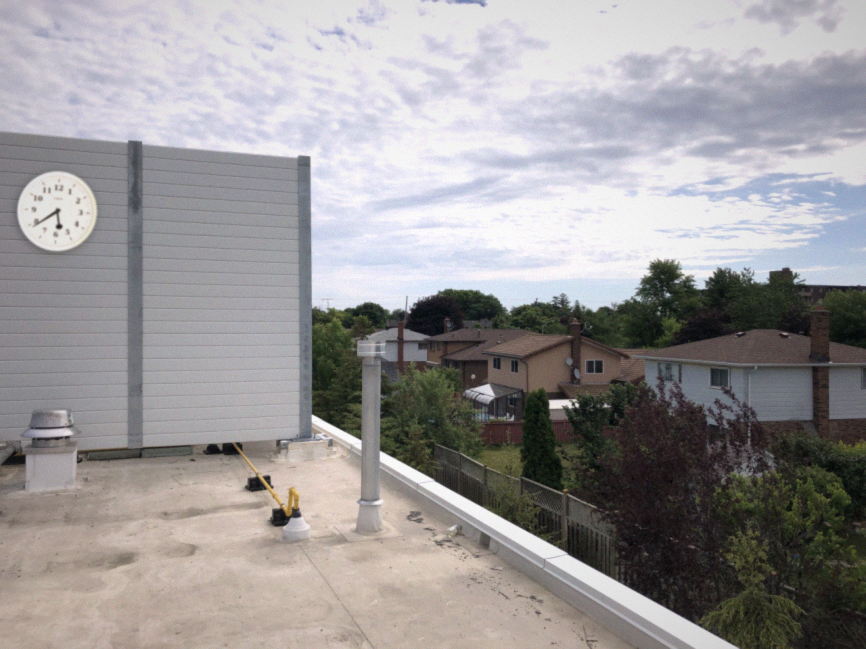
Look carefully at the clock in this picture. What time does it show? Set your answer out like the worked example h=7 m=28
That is h=5 m=39
